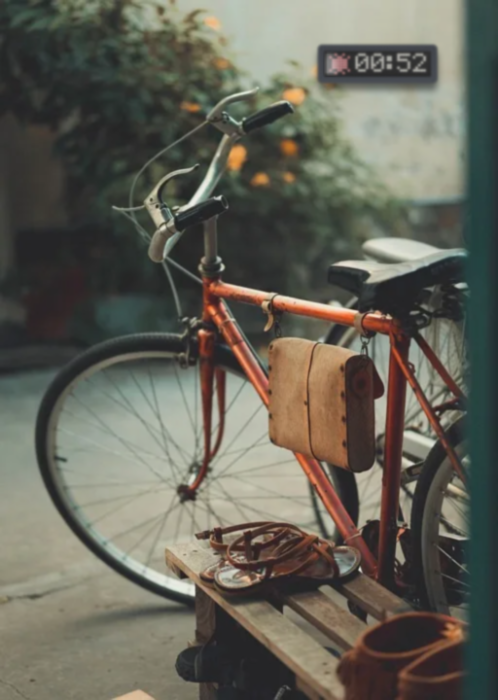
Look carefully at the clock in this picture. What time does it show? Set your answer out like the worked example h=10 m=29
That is h=0 m=52
